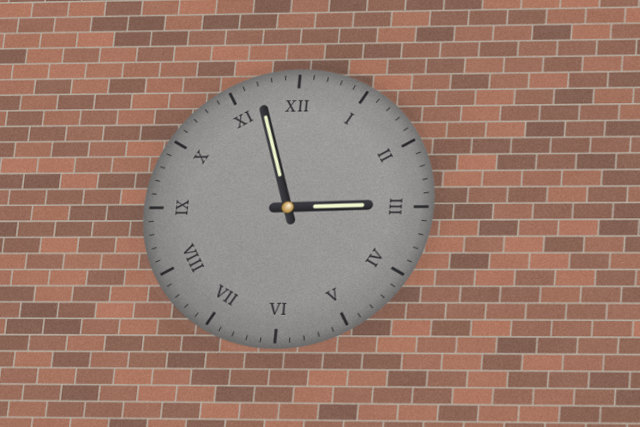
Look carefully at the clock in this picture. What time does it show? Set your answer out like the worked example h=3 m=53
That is h=2 m=57
